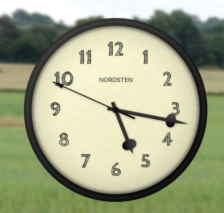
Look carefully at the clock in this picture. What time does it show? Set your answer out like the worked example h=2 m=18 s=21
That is h=5 m=16 s=49
